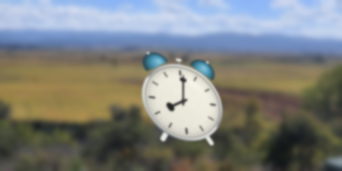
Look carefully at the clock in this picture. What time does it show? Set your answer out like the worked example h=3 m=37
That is h=8 m=1
